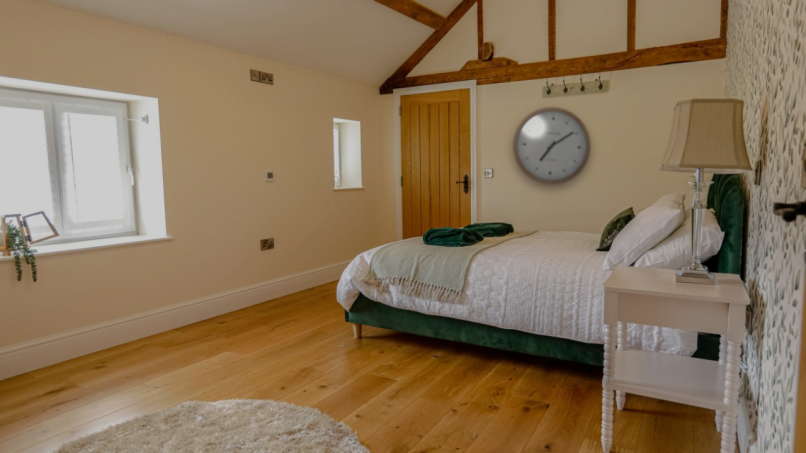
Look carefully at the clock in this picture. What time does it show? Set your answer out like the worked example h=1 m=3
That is h=7 m=9
